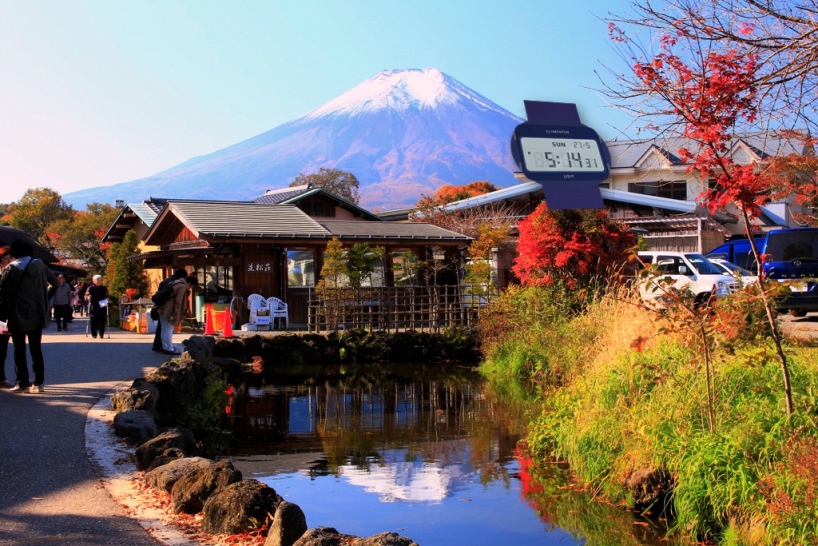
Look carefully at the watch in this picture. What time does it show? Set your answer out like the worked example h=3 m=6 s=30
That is h=5 m=14 s=31
